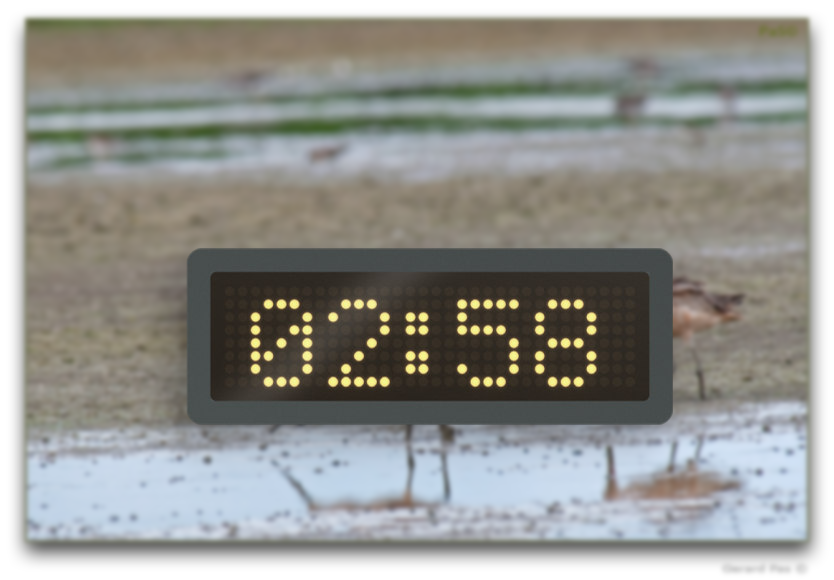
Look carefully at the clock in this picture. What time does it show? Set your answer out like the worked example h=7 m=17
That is h=2 m=58
